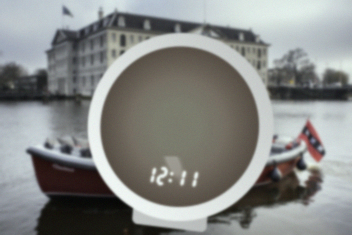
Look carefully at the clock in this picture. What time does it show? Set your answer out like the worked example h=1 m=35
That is h=12 m=11
